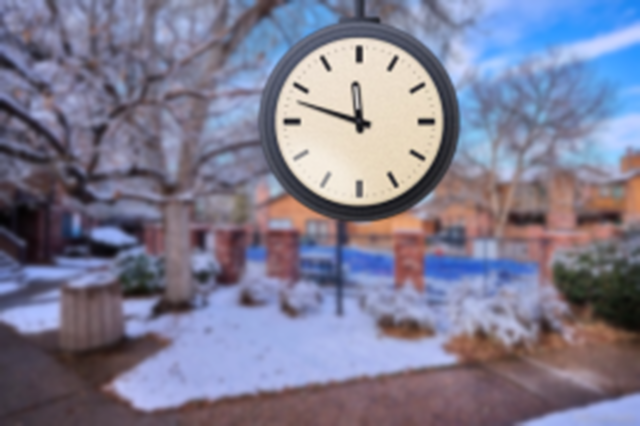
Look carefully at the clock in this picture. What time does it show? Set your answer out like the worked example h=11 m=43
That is h=11 m=48
